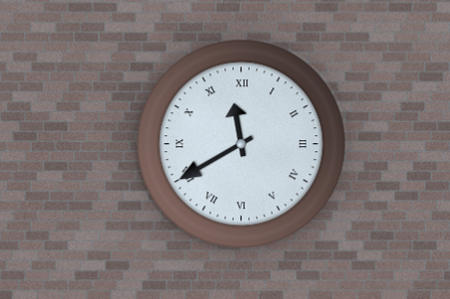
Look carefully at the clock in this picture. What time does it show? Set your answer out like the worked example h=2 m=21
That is h=11 m=40
